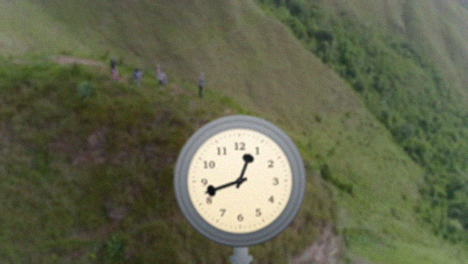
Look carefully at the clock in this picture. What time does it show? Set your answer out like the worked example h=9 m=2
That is h=12 m=42
